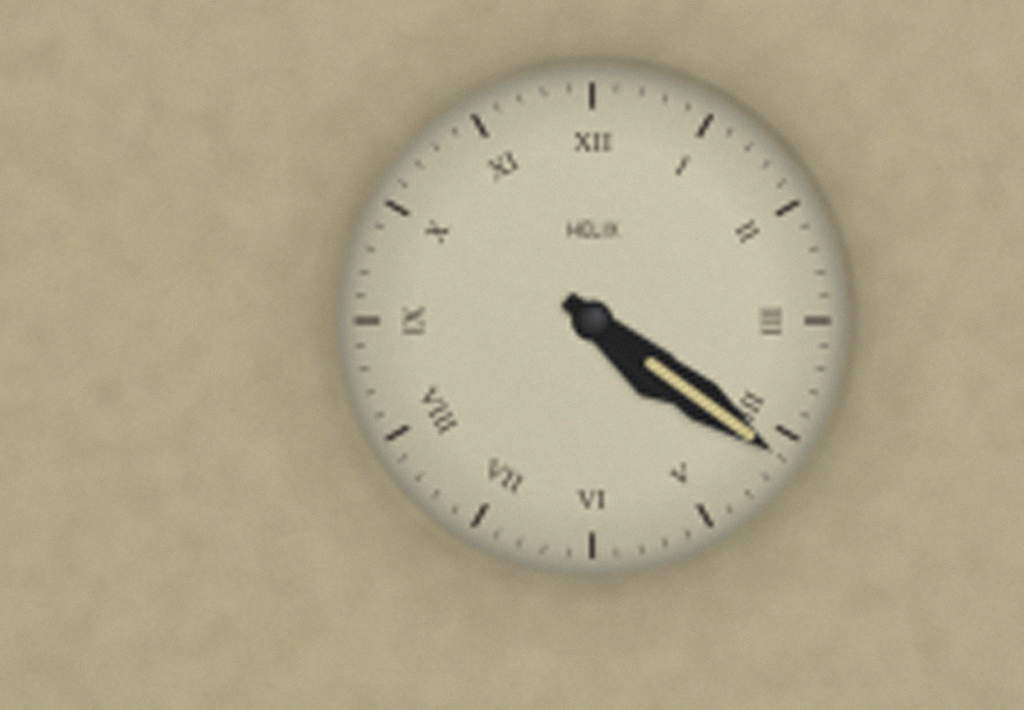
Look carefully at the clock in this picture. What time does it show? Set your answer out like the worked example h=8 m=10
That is h=4 m=21
